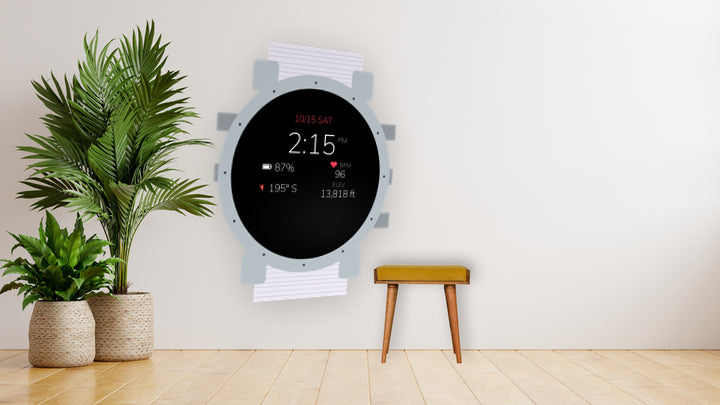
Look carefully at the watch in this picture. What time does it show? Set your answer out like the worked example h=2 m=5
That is h=2 m=15
